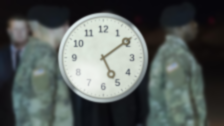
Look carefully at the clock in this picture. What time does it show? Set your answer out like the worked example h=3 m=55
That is h=5 m=9
